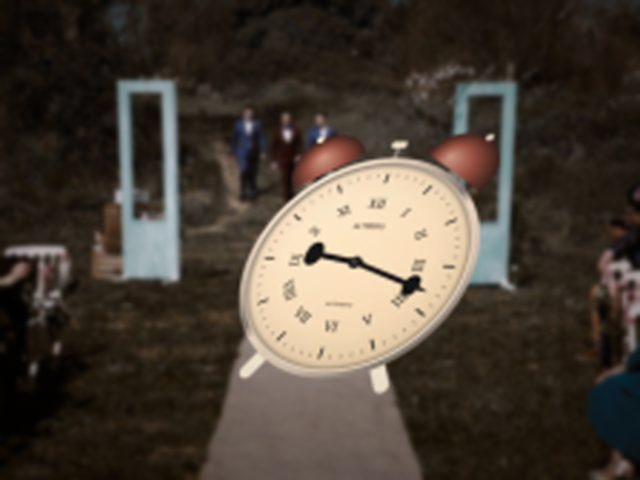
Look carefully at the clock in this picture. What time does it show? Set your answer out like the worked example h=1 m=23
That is h=9 m=18
